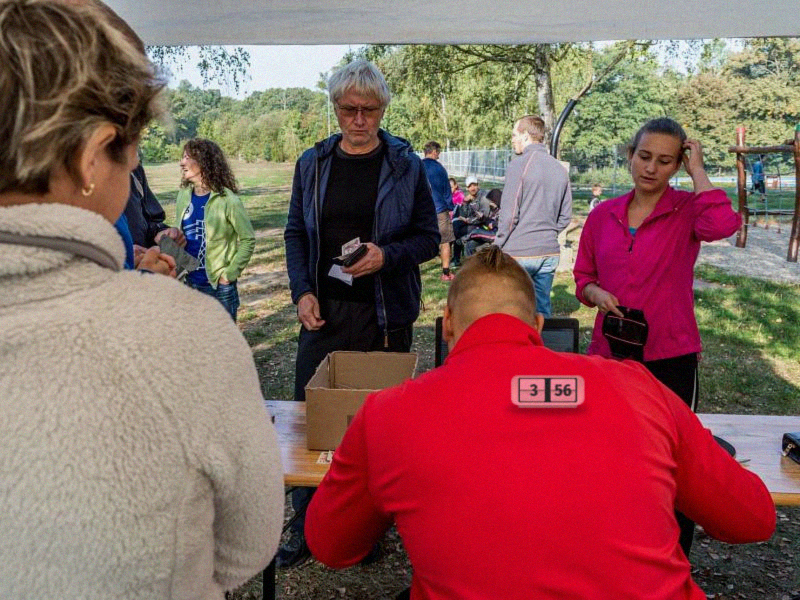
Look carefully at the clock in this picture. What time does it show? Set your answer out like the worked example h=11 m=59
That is h=3 m=56
